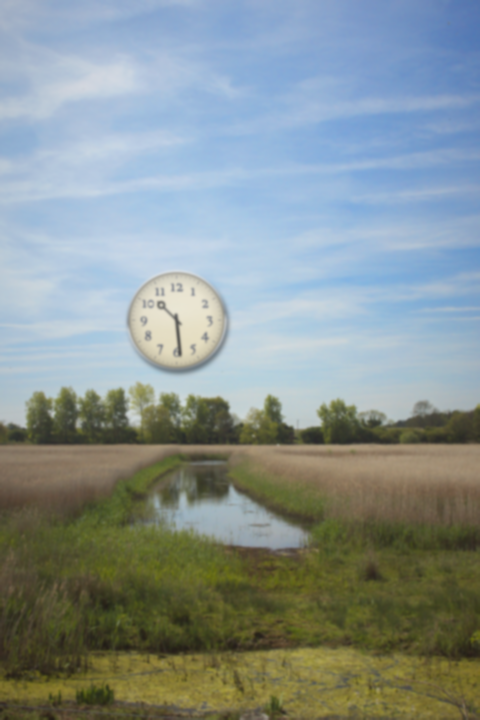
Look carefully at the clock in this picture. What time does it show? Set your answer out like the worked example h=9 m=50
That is h=10 m=29
